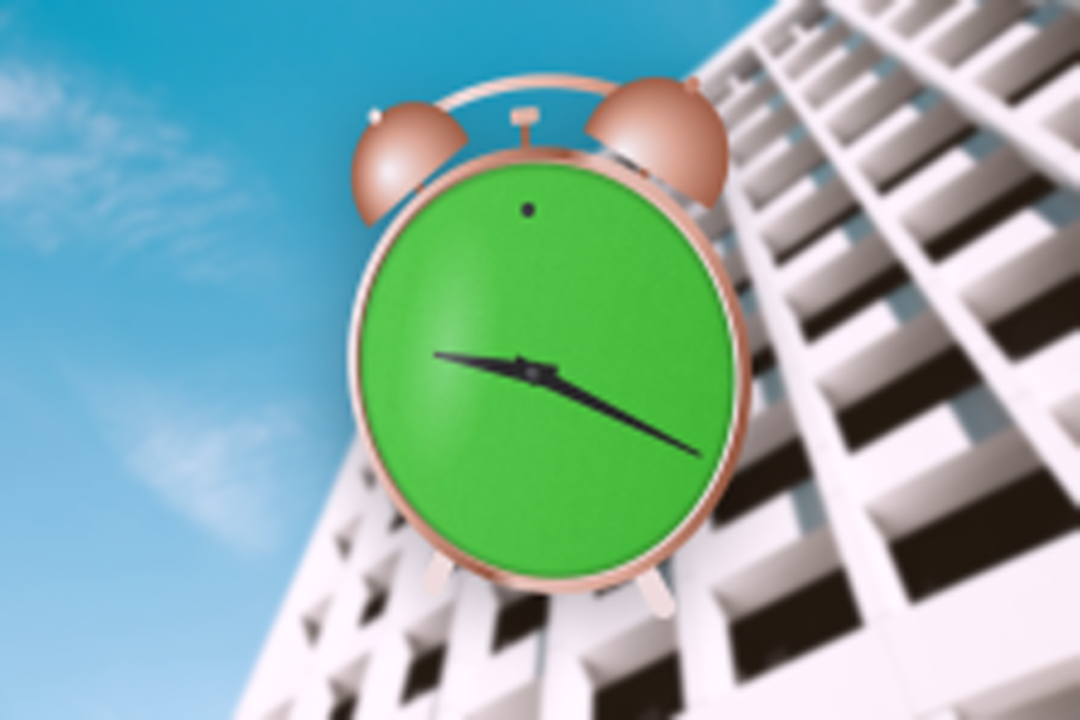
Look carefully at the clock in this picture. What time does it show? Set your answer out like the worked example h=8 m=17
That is h=9 m=19
